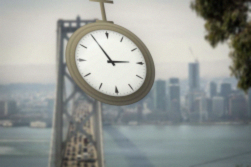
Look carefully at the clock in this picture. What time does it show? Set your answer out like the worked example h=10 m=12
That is h=2 m=55
